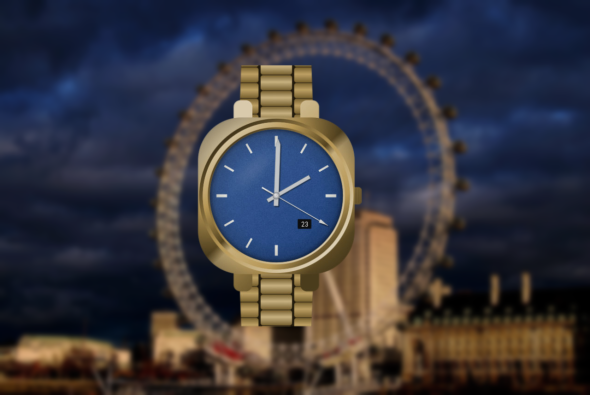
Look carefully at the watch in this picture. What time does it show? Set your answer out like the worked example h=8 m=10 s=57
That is h=2 m=0 s=20
